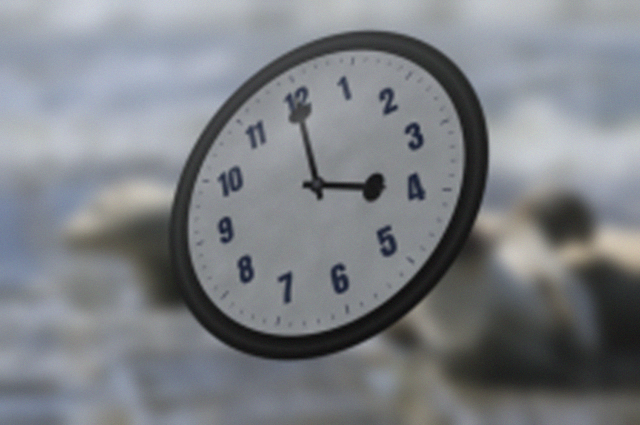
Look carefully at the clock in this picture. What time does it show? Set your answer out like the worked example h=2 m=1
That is h=4 m=0
